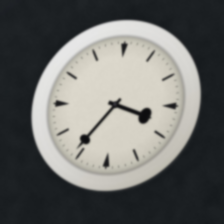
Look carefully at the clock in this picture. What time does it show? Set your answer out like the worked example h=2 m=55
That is h=3 m=36
